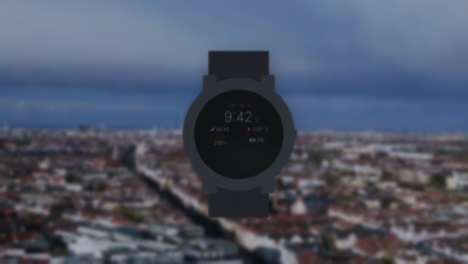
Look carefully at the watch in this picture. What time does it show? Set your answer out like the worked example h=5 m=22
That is h=9 m=42
